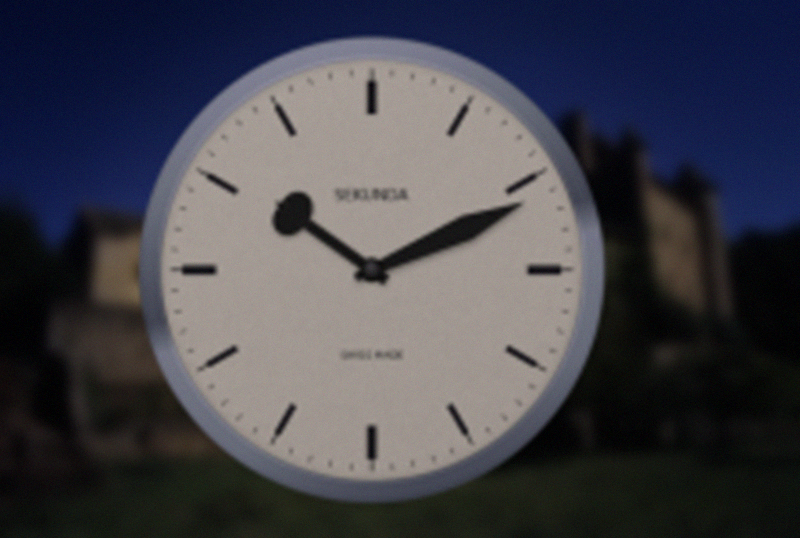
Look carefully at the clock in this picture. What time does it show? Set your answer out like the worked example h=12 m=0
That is h=10 m=11
